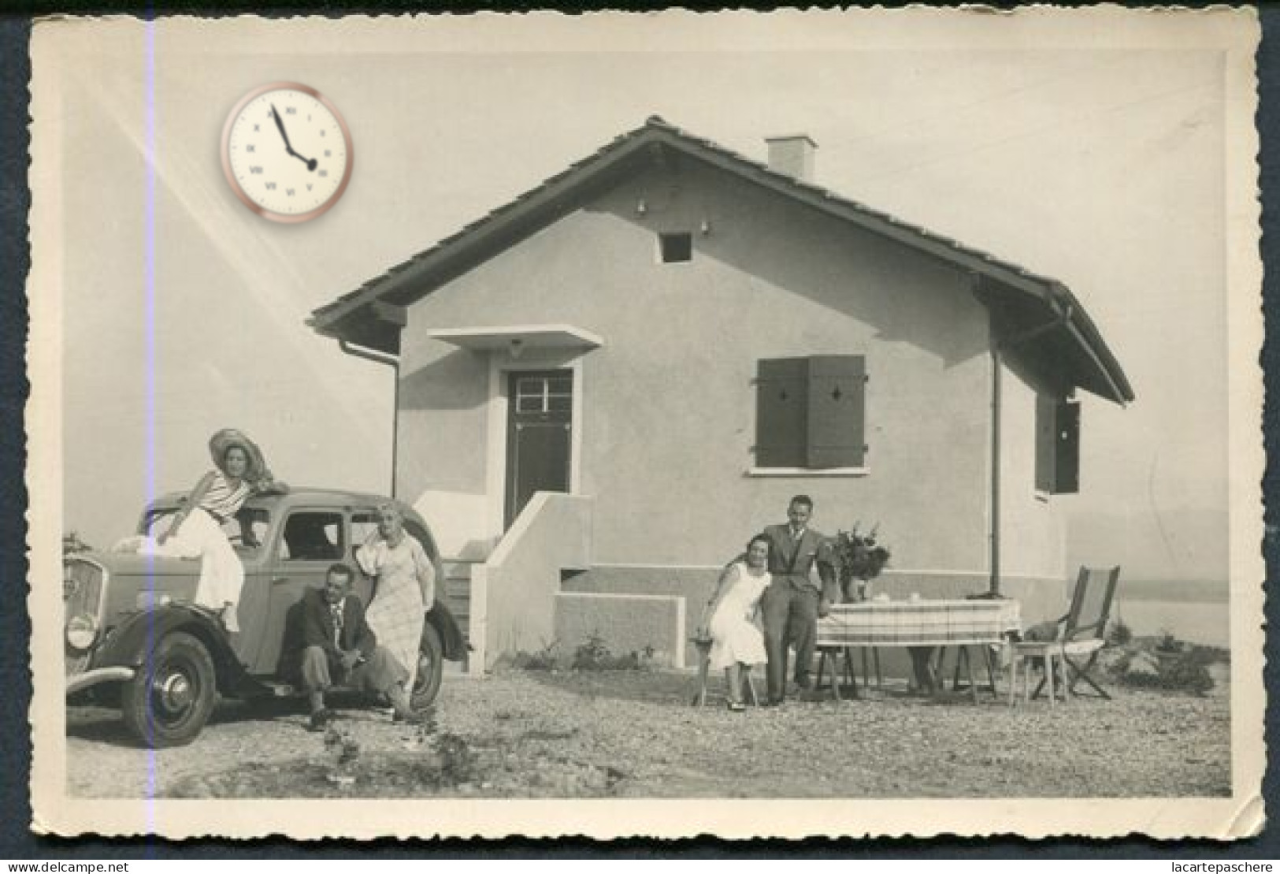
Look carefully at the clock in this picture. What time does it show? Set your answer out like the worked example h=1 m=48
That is h=3 m=56
